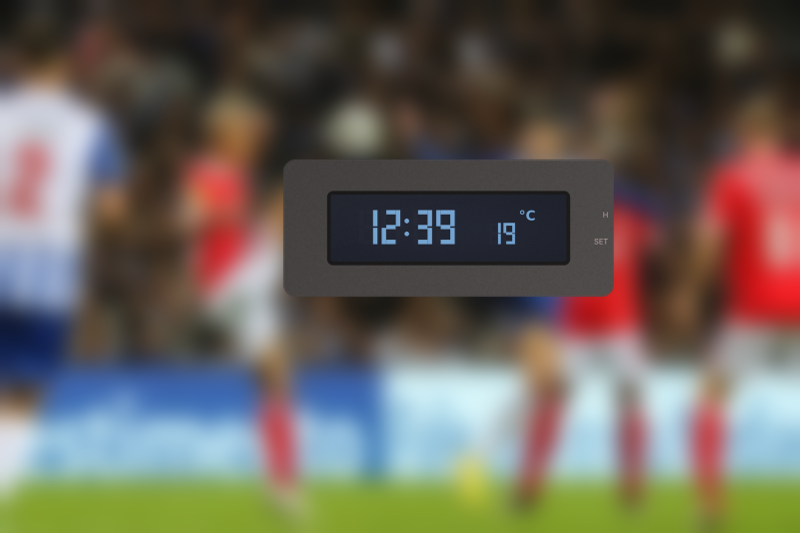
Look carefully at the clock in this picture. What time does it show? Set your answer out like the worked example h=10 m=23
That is h=12 m=39
